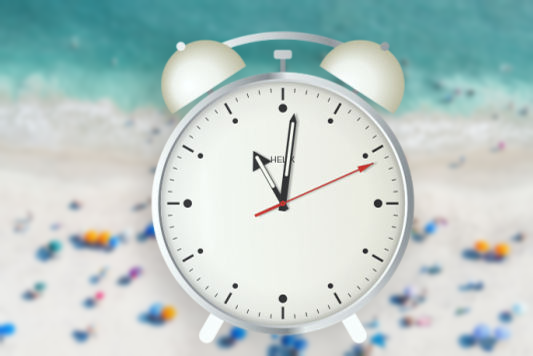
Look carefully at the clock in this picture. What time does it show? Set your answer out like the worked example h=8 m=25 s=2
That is h=11 m=1 s=11
